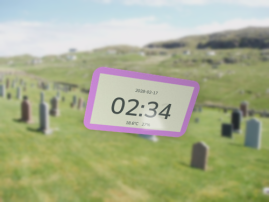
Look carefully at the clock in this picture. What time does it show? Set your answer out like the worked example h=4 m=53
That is h=2 m=34
